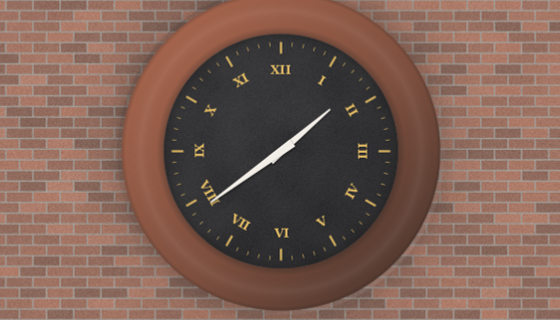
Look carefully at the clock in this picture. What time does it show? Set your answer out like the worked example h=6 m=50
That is h=1 m=39
